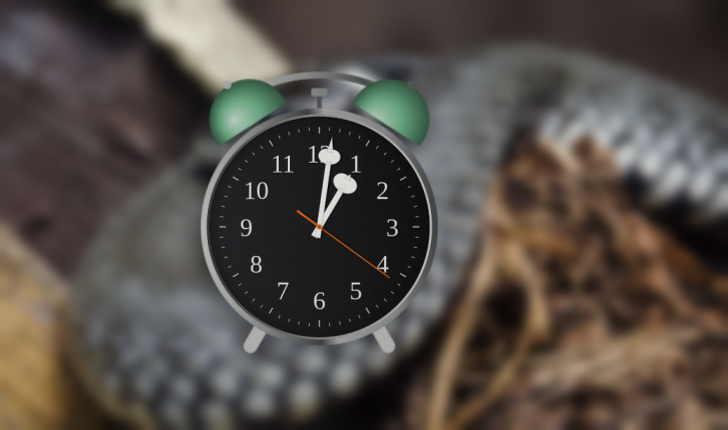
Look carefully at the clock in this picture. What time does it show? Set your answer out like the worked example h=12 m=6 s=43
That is h=1 m=1 s=21
